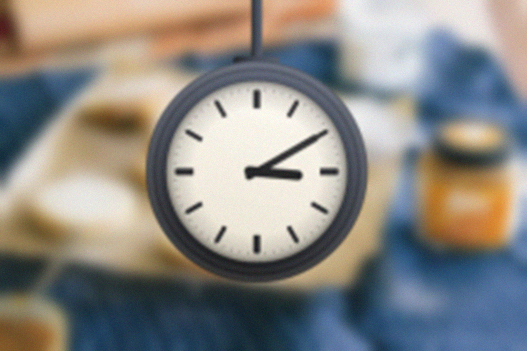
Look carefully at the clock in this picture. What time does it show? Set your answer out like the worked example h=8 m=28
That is h=3 m=10
